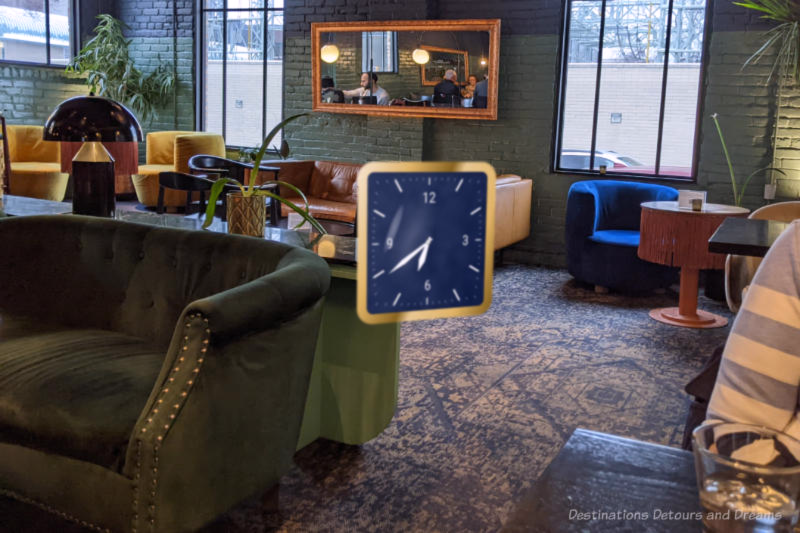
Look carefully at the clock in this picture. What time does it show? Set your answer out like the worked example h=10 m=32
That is h=6 m=39
